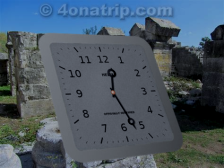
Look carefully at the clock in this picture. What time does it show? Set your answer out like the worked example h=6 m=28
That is h=12 m=27
